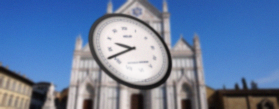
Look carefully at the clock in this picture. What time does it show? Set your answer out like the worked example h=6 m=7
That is h=9 m=42
